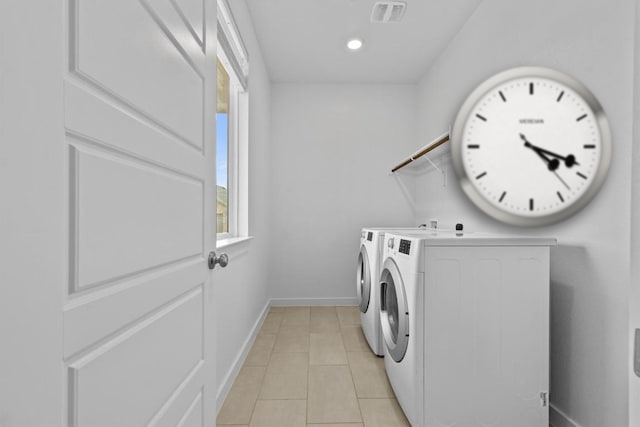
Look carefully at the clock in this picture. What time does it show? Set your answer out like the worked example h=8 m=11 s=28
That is h=4 m=18 s=23
